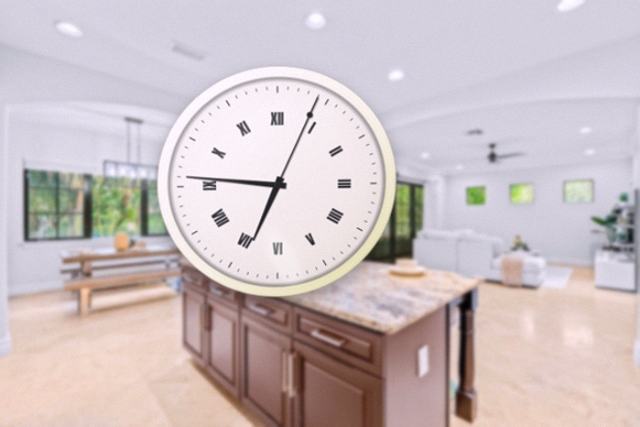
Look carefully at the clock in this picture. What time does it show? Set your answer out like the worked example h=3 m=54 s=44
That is h=6 m=46 s=4
